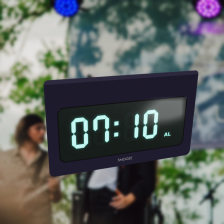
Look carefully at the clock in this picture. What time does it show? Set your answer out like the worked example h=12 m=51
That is h=7 m=10
